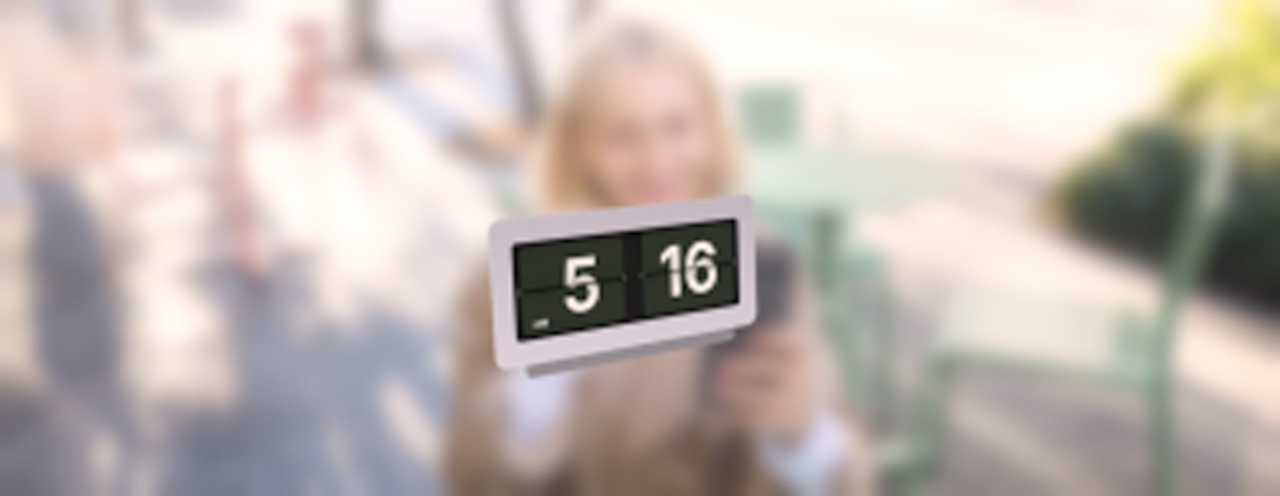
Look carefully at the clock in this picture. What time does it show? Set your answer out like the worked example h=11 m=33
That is h=5 m=16
